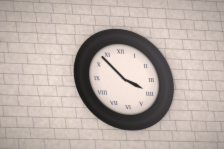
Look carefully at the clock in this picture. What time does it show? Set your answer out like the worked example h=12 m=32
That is h=3 m=53
